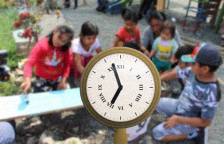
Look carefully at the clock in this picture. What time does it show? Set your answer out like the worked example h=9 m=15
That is h=6 m=57
